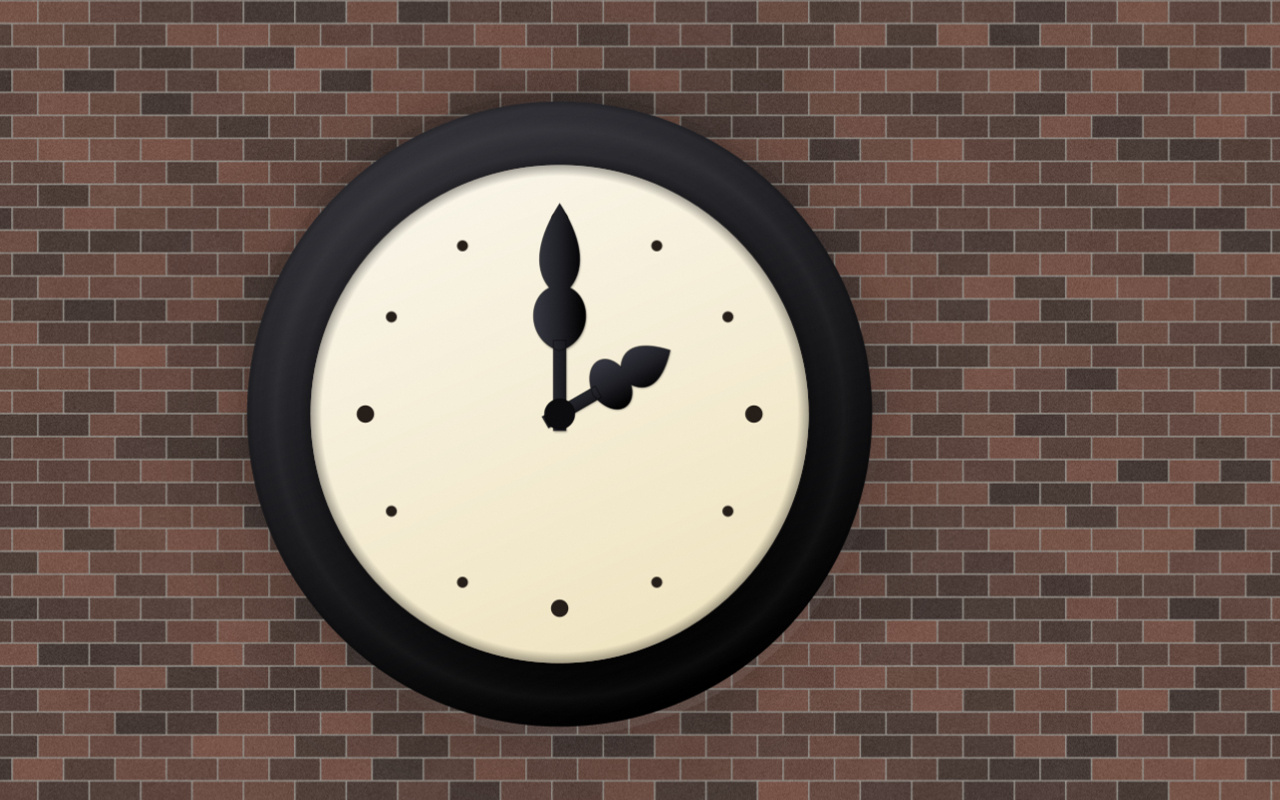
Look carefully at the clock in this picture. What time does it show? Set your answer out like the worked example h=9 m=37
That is h=2 m=0
